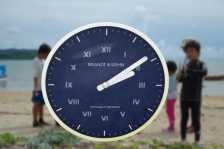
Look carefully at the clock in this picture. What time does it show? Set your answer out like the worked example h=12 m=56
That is h=2 m=9
